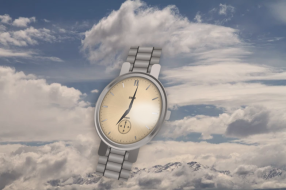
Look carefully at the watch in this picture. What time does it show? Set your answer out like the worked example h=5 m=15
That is h=7 m=1
